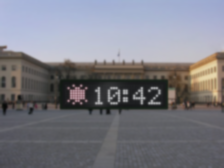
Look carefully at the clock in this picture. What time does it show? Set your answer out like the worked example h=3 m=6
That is h=10 m=42
